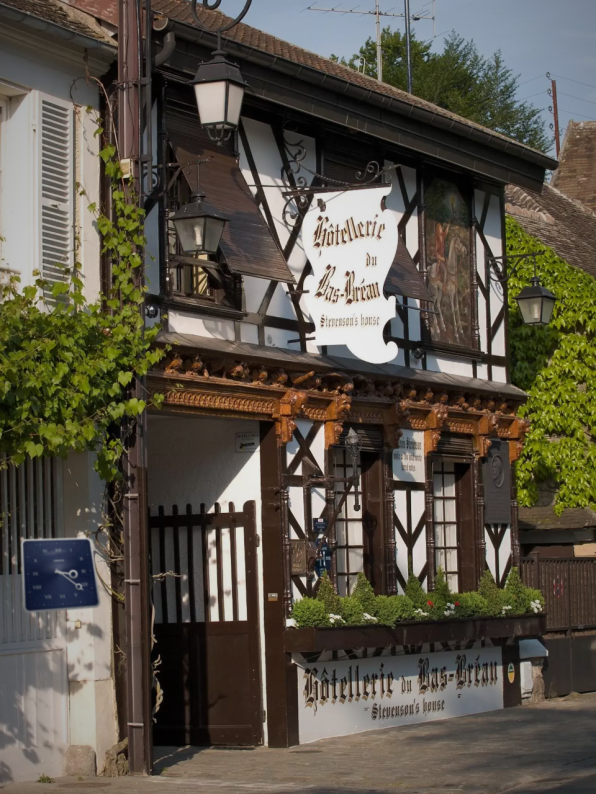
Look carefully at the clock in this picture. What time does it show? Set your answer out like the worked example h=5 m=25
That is h=3 m=22
